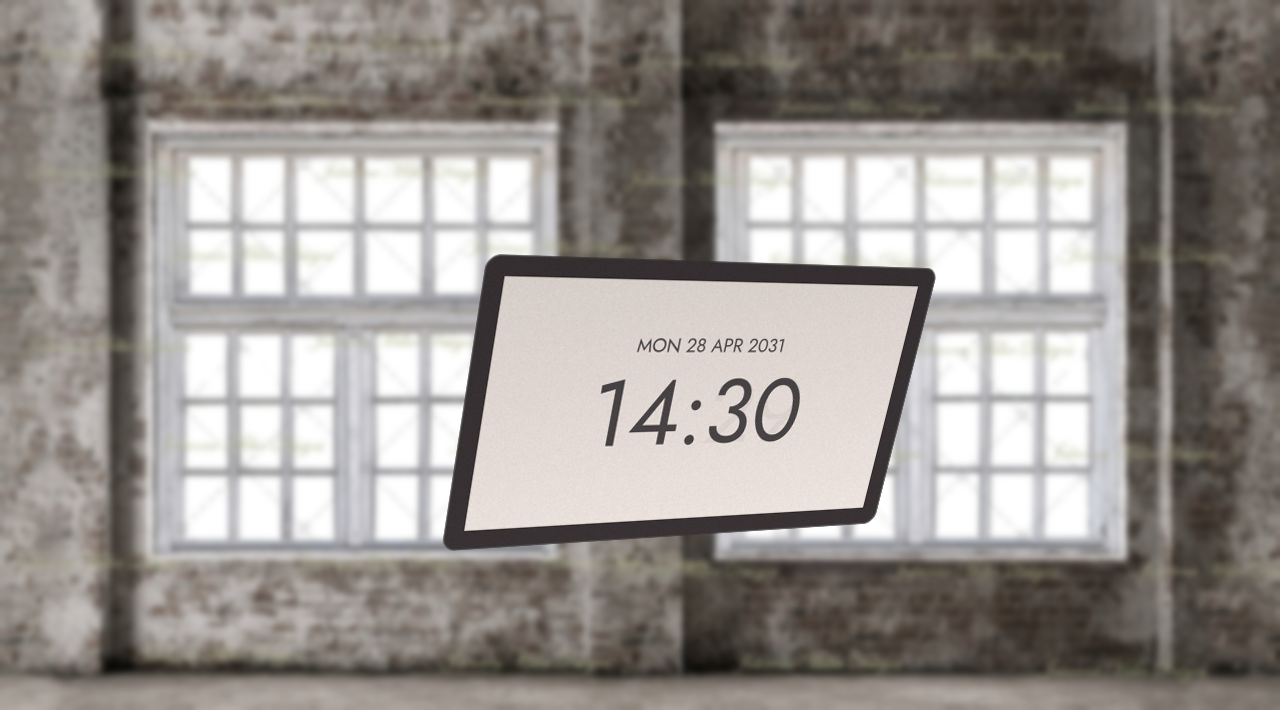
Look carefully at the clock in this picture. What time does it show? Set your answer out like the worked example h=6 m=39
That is h=14 m=30
